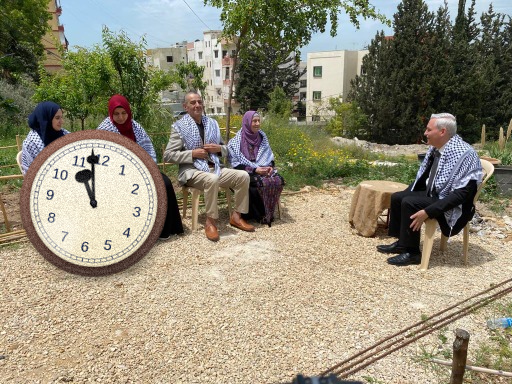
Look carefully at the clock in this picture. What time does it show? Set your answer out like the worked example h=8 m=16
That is h=10 m=58
